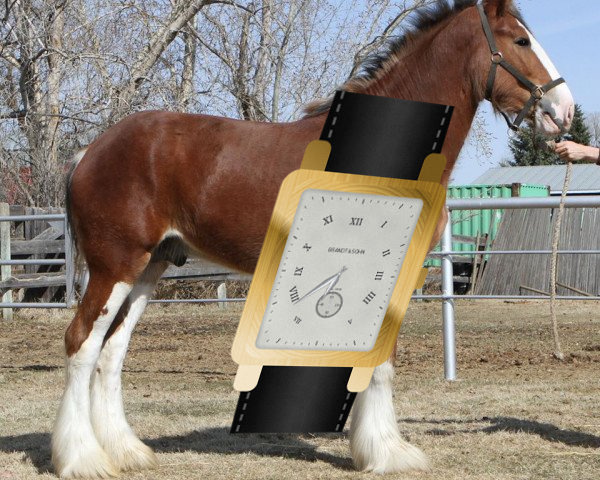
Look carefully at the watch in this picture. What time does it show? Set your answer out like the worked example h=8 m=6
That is h=6 m=38
